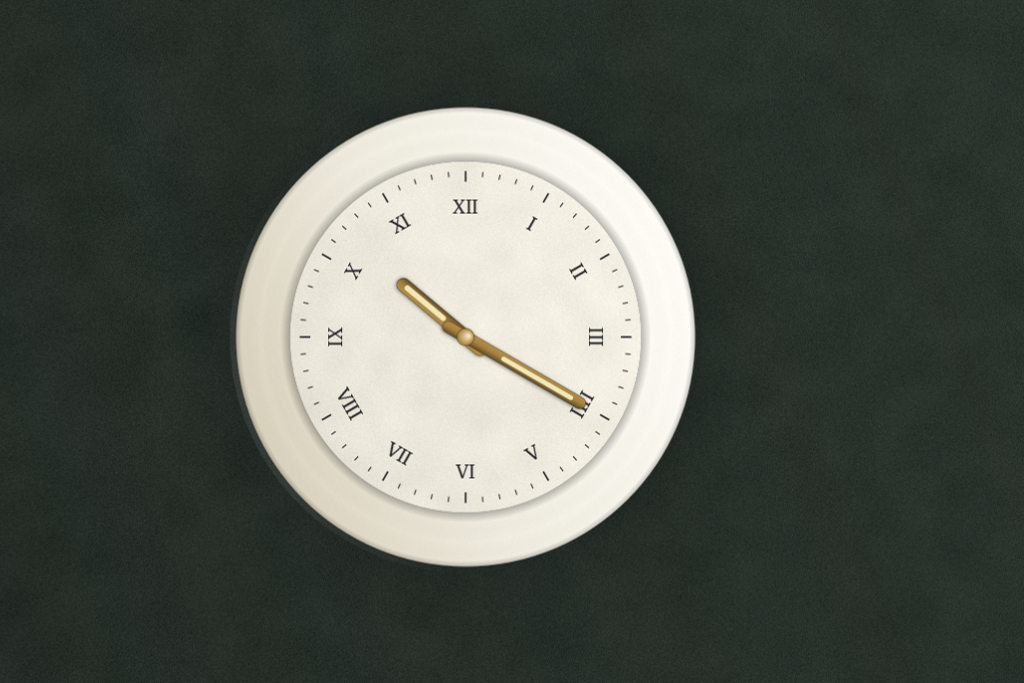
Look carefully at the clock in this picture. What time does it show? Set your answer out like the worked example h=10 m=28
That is h=10 m=20
